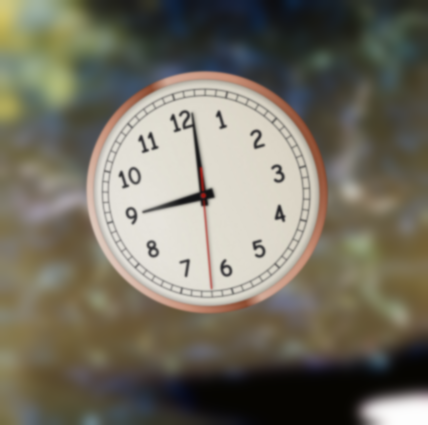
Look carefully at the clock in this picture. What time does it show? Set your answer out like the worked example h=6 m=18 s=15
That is h=9 m=1 s=32
